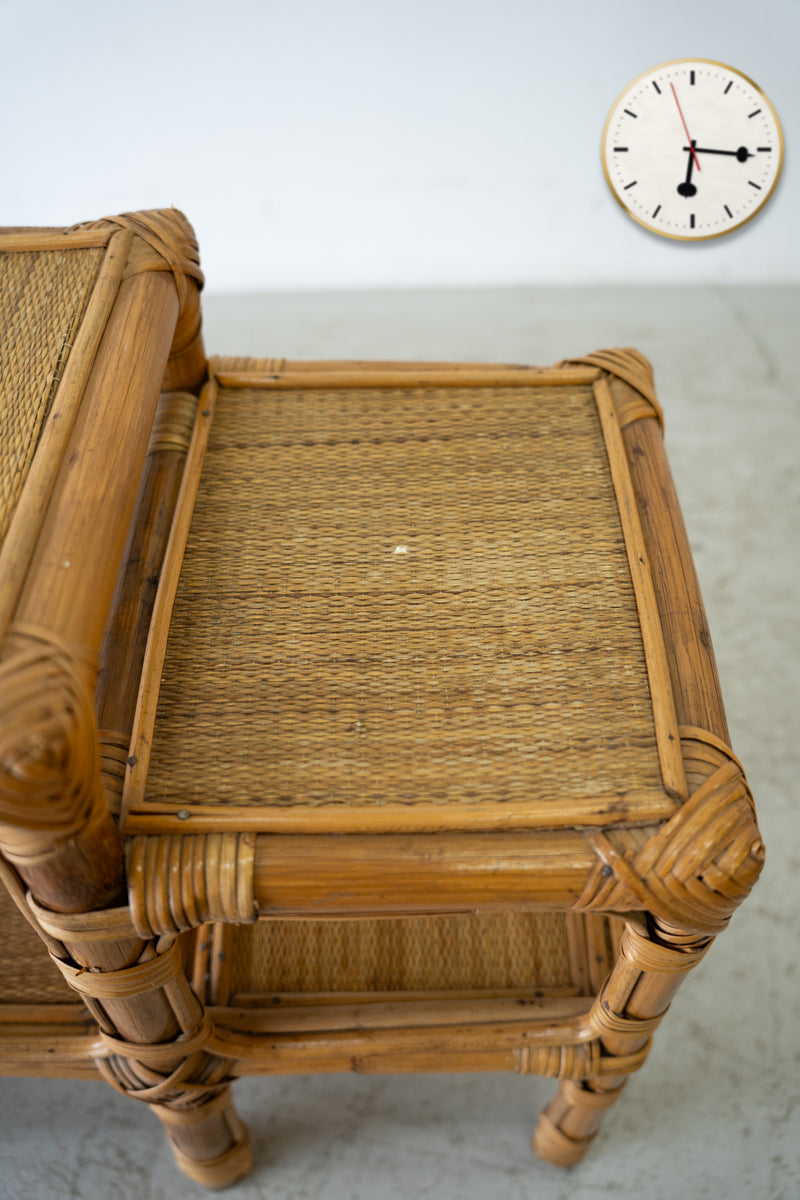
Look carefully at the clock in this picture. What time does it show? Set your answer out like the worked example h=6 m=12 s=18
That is h=6 m=15 s=57
